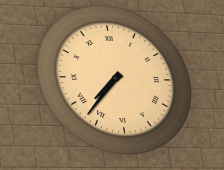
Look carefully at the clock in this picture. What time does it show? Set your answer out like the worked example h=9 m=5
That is h=7 m=37
